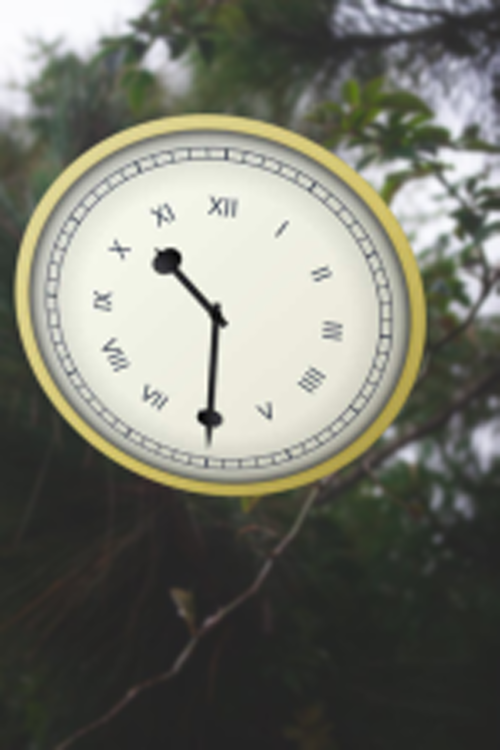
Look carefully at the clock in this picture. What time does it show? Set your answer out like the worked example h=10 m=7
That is h=10 m=30
